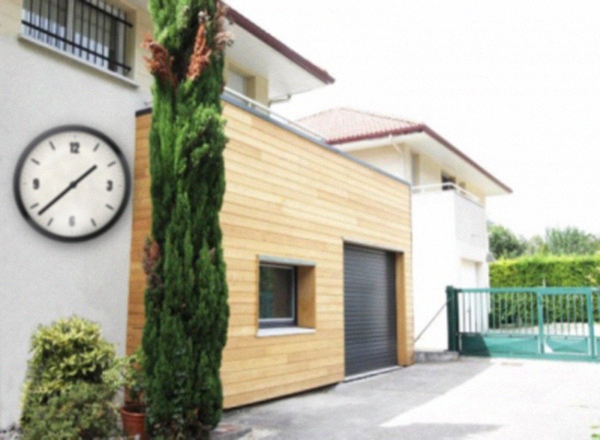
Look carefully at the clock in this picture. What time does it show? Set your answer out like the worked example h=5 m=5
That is h=1 m=38
